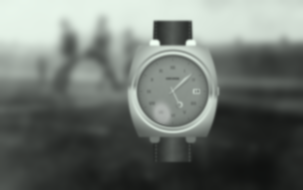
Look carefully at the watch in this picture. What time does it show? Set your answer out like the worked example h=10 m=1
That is h=5 m=8
